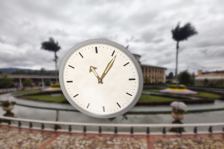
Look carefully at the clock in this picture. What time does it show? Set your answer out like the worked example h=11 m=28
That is h=11 m=6
